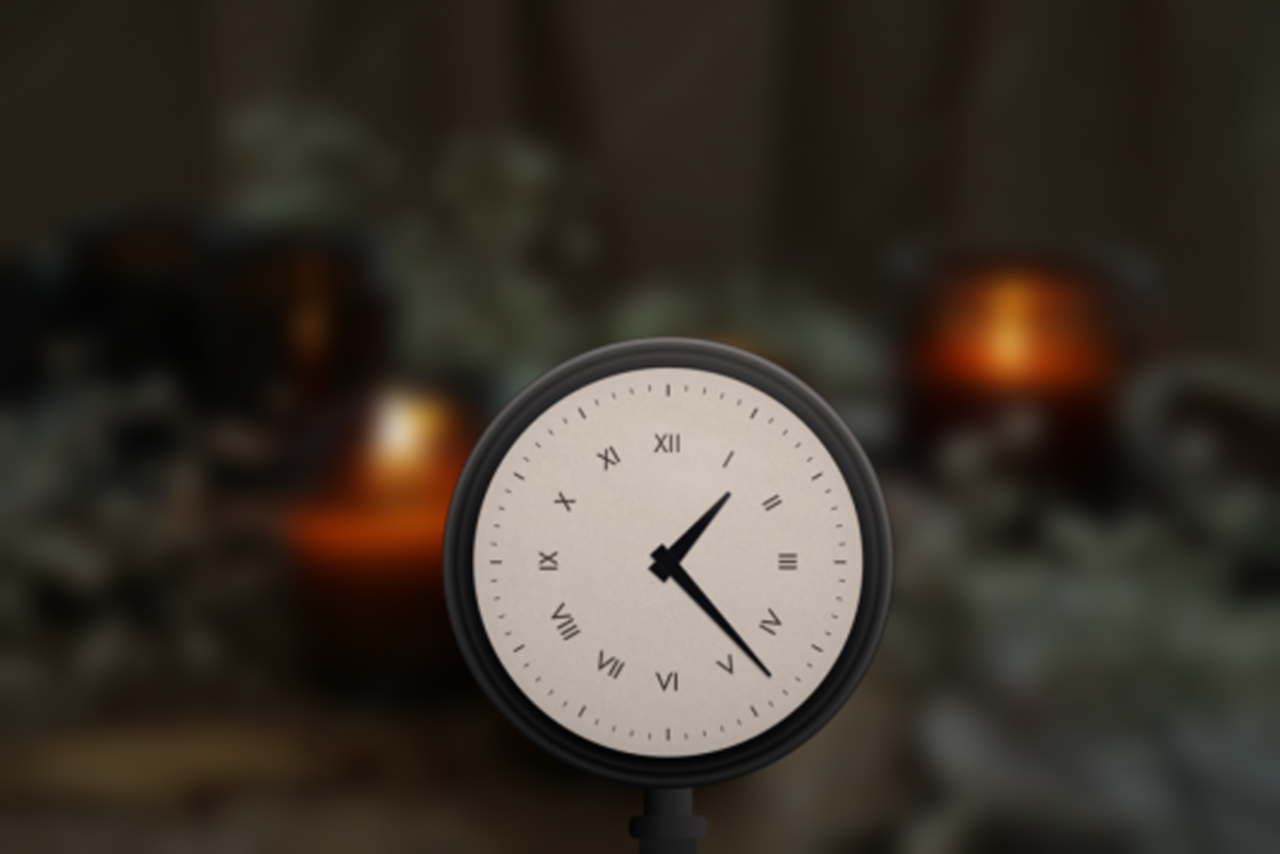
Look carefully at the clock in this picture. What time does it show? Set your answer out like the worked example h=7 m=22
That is h=1 m=23
